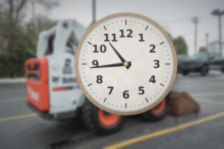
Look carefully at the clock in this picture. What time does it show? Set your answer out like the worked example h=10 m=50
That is h=10 m=44
